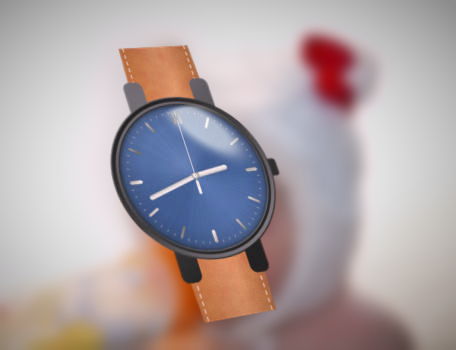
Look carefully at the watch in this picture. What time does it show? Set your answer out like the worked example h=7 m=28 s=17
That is h=2 m=42 s=0
